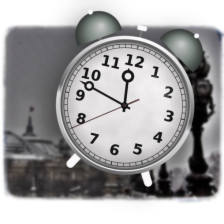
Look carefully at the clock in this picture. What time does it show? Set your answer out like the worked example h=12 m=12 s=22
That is h=11 m=47 s=39
